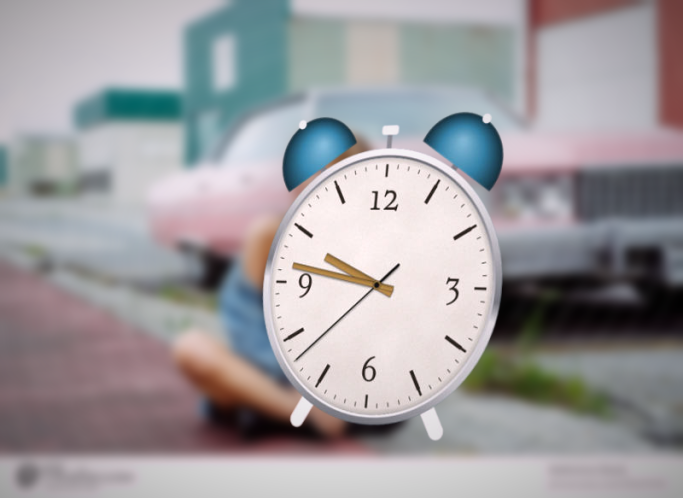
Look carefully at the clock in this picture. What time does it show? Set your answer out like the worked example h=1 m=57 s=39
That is h=9 m=46 s=38
